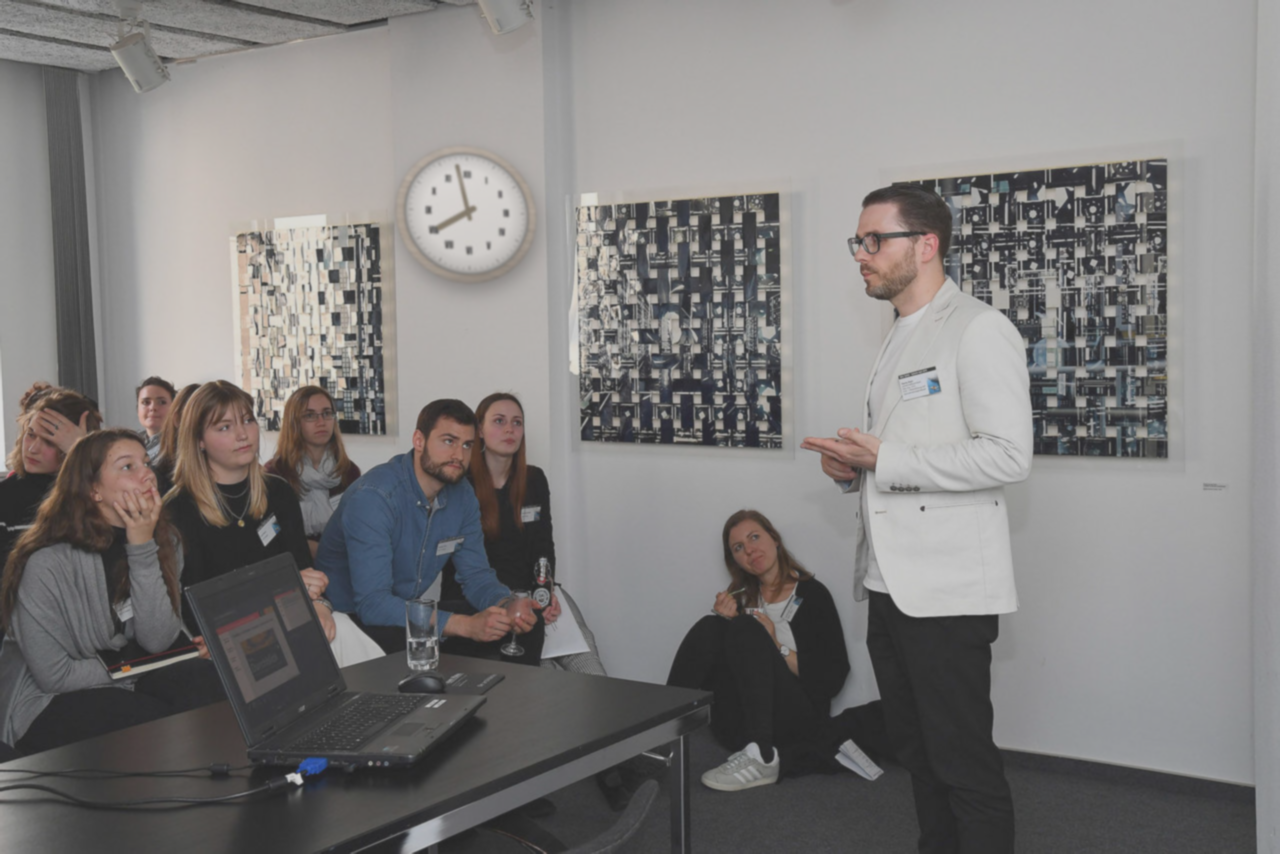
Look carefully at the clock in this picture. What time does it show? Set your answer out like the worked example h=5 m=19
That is h=7 m=58
